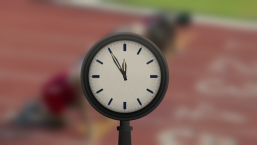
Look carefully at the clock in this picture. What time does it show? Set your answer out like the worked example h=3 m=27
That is h=11 m=55
